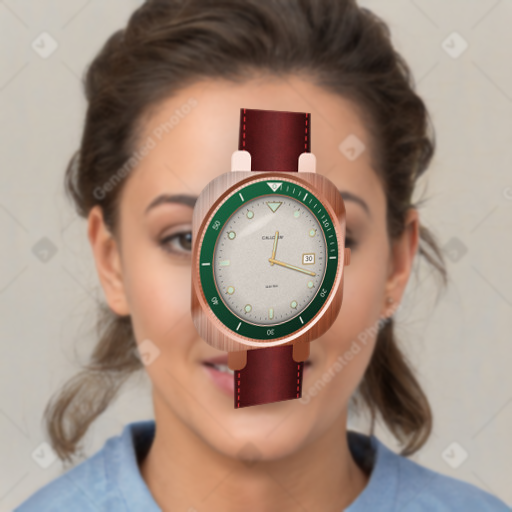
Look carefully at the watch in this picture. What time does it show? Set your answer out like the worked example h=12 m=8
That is h=12 m=18
